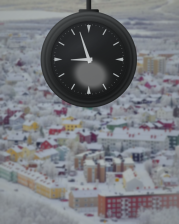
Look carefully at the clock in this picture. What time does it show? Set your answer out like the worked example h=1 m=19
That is h=8 m=57
